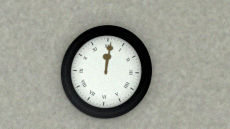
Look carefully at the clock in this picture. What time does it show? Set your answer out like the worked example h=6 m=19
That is h=12 m=1
